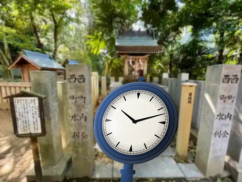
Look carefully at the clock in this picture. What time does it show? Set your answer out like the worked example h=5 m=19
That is h=10 m=12
